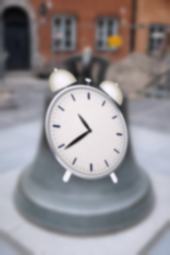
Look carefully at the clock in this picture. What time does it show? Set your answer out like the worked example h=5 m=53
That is h=10 m=39
